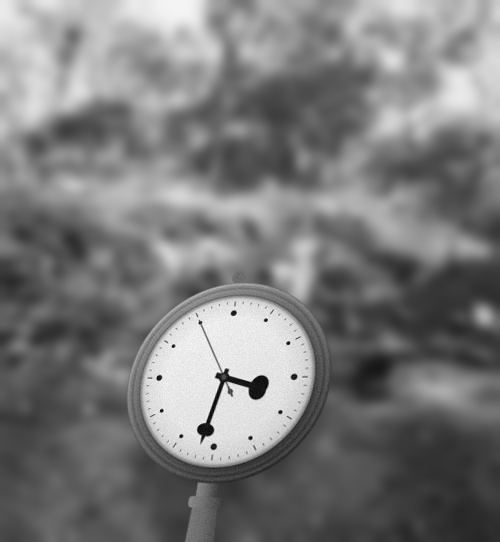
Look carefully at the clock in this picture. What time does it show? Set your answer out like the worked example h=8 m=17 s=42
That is h=3 m=31 s=55
